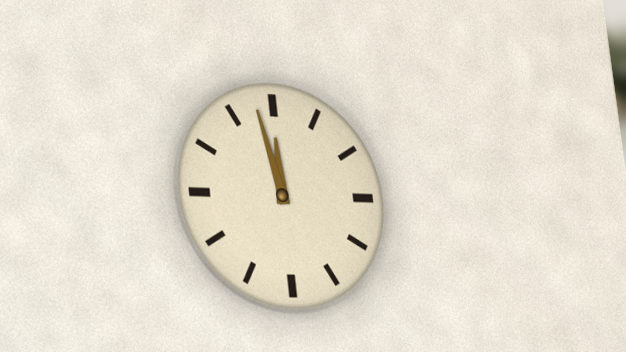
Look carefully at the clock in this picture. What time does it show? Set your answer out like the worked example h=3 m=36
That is h=11 m=58
